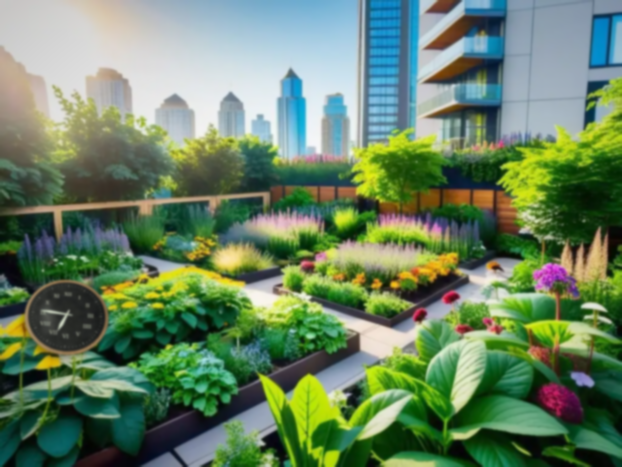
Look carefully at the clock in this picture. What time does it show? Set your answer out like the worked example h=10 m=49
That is h=6 m=46
